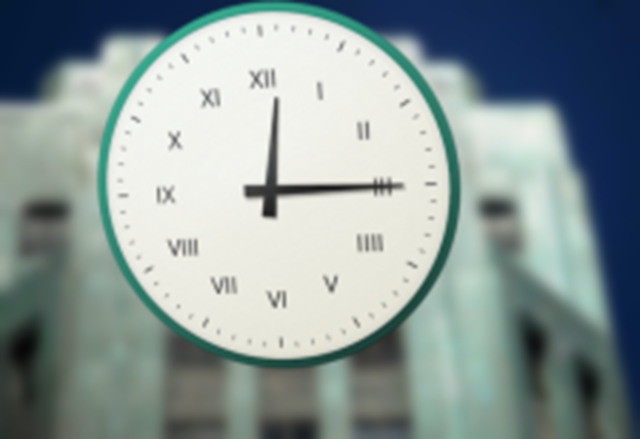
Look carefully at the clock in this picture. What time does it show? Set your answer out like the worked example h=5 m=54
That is h=12 m=15
